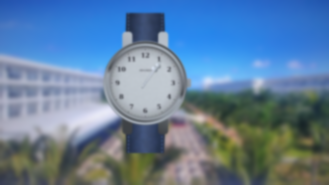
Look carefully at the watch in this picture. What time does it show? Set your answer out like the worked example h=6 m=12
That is h=1 m=6
